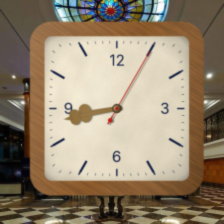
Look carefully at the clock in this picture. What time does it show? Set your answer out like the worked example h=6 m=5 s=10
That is h=8 m=43 s=5
